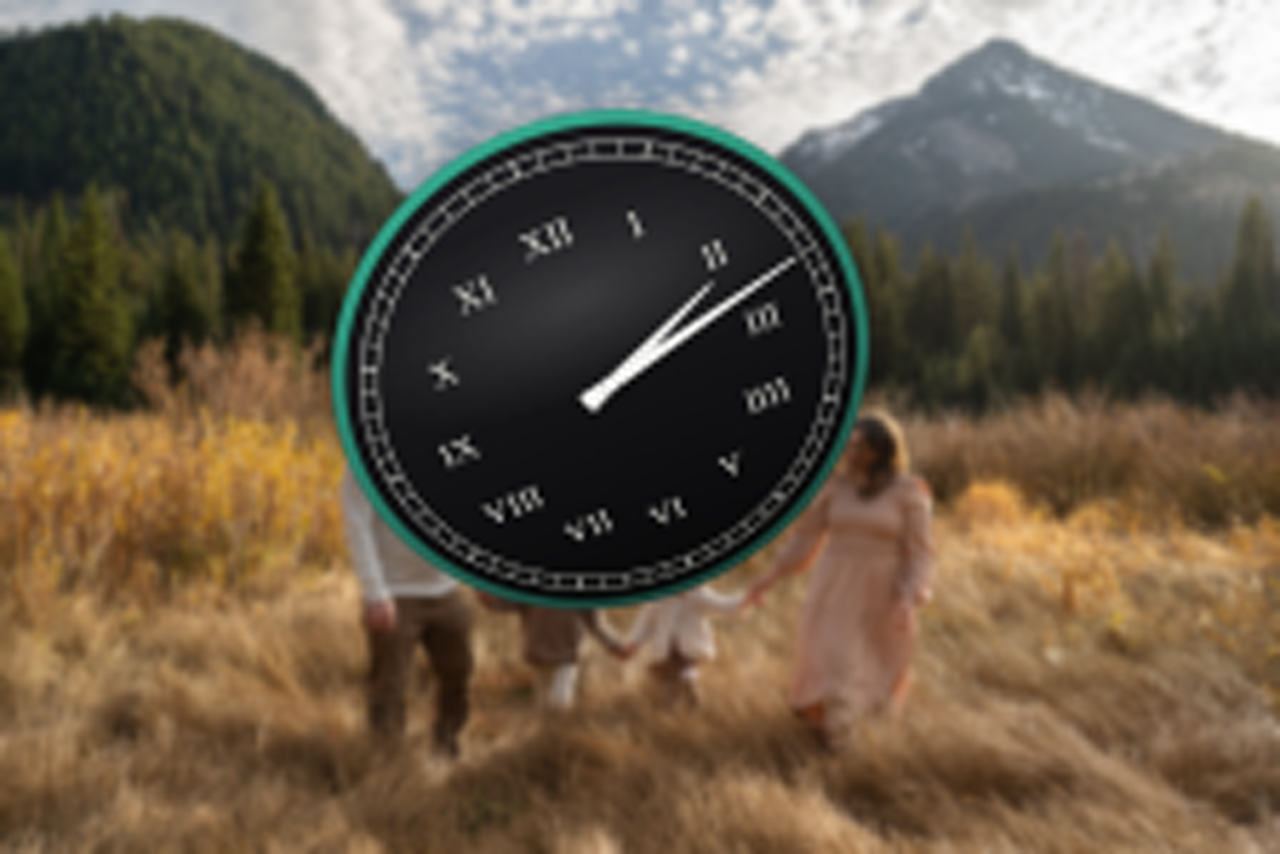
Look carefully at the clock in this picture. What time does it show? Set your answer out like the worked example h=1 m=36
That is h=2 m=13
